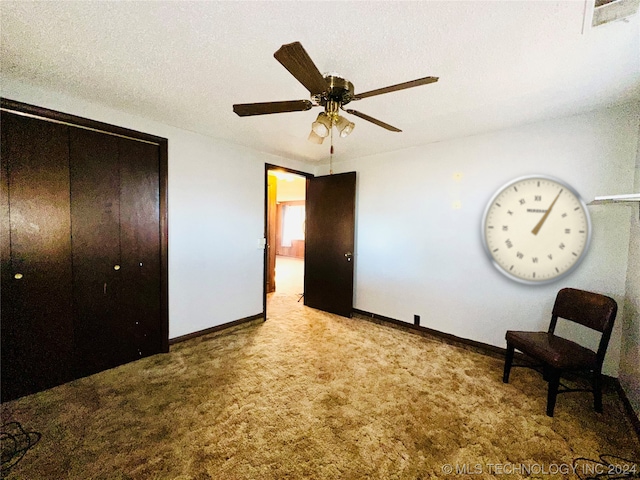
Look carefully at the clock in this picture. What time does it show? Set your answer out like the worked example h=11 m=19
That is h=1 m=5
